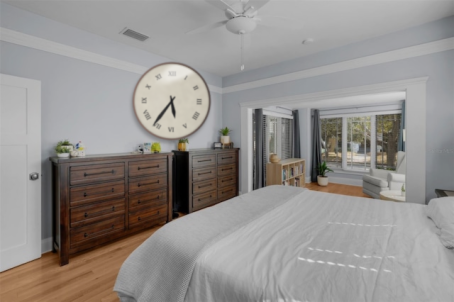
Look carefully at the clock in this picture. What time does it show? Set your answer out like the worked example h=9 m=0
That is h=5 m=36
